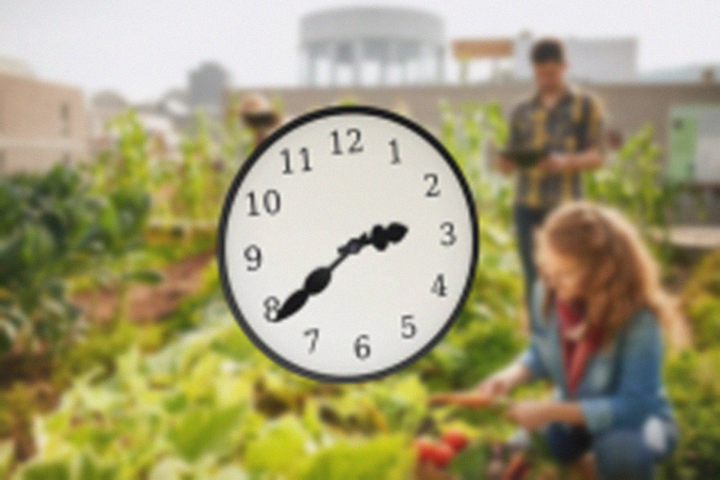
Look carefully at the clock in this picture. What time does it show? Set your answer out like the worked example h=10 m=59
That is h=2 m=39
